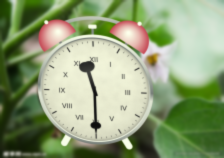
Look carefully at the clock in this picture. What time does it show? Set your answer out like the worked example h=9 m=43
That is h=11 m=30
